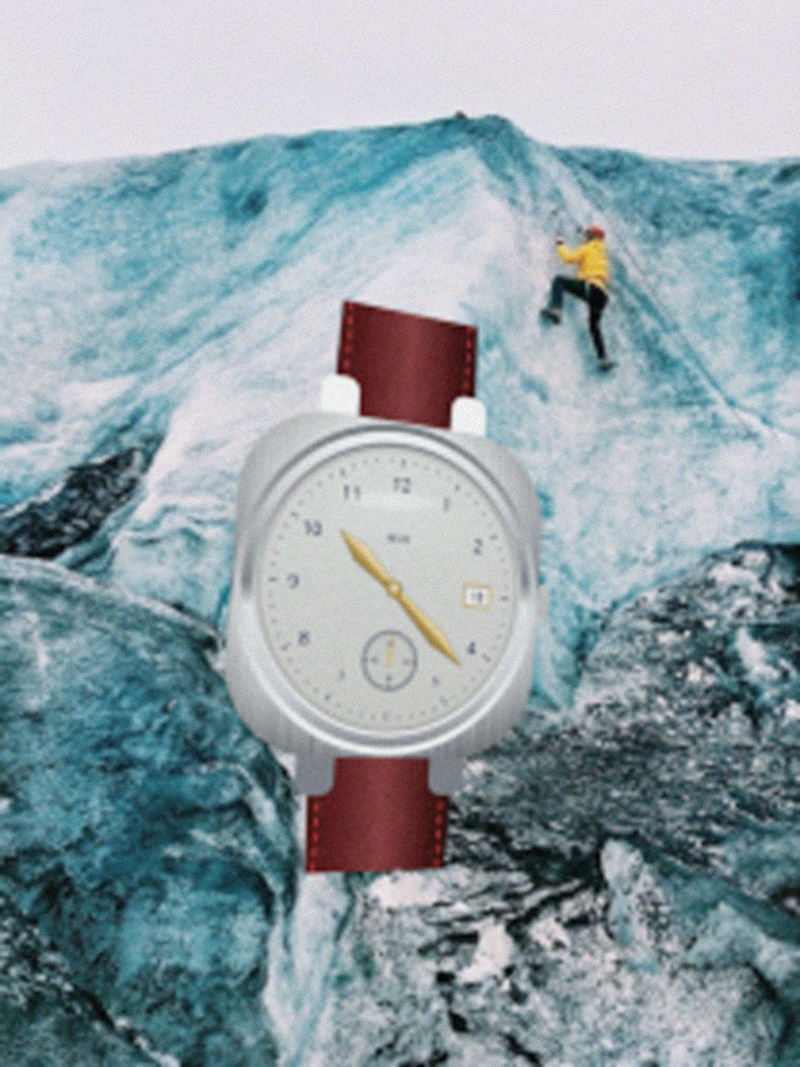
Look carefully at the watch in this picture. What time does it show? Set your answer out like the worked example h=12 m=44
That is h=10 m=22
